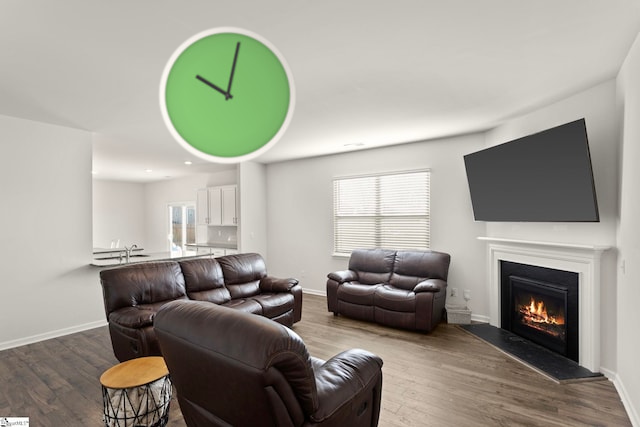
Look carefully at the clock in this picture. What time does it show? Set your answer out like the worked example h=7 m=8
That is h=10 m=2
